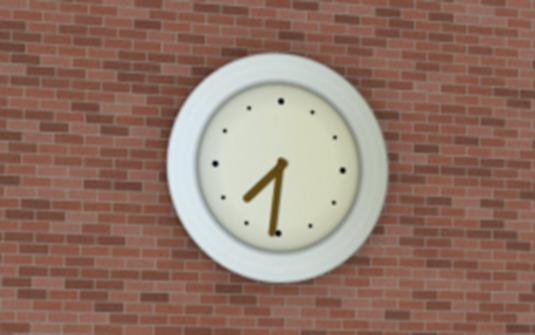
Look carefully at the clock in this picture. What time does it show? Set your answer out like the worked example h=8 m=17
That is h=7 m=31
